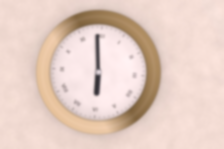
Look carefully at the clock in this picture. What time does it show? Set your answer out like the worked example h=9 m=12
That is h=5 m=59
